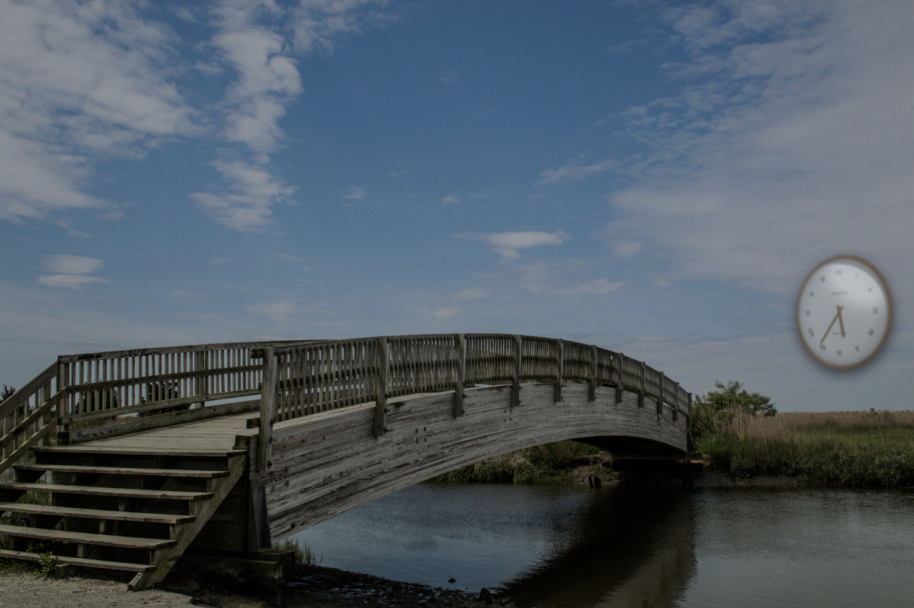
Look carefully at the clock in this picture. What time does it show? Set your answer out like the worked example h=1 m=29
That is h=5 m=36
